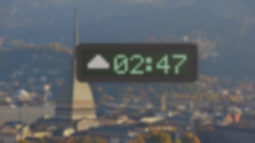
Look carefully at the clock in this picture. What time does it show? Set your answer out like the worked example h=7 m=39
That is h=2 m=47
